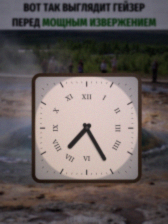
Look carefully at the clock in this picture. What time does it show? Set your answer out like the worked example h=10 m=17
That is h=7 m=25
